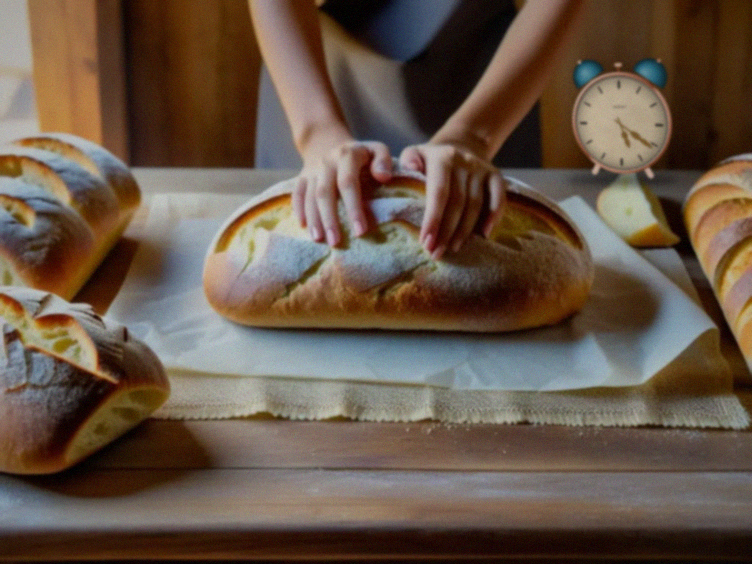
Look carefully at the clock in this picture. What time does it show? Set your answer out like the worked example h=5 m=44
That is h=5 m=21
